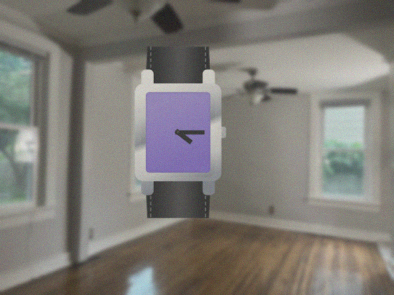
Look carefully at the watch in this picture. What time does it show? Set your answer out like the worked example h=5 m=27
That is h=4 m=15
